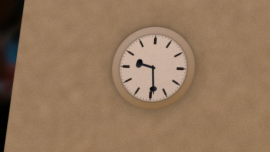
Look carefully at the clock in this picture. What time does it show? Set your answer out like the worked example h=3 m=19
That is h=9 m=29
